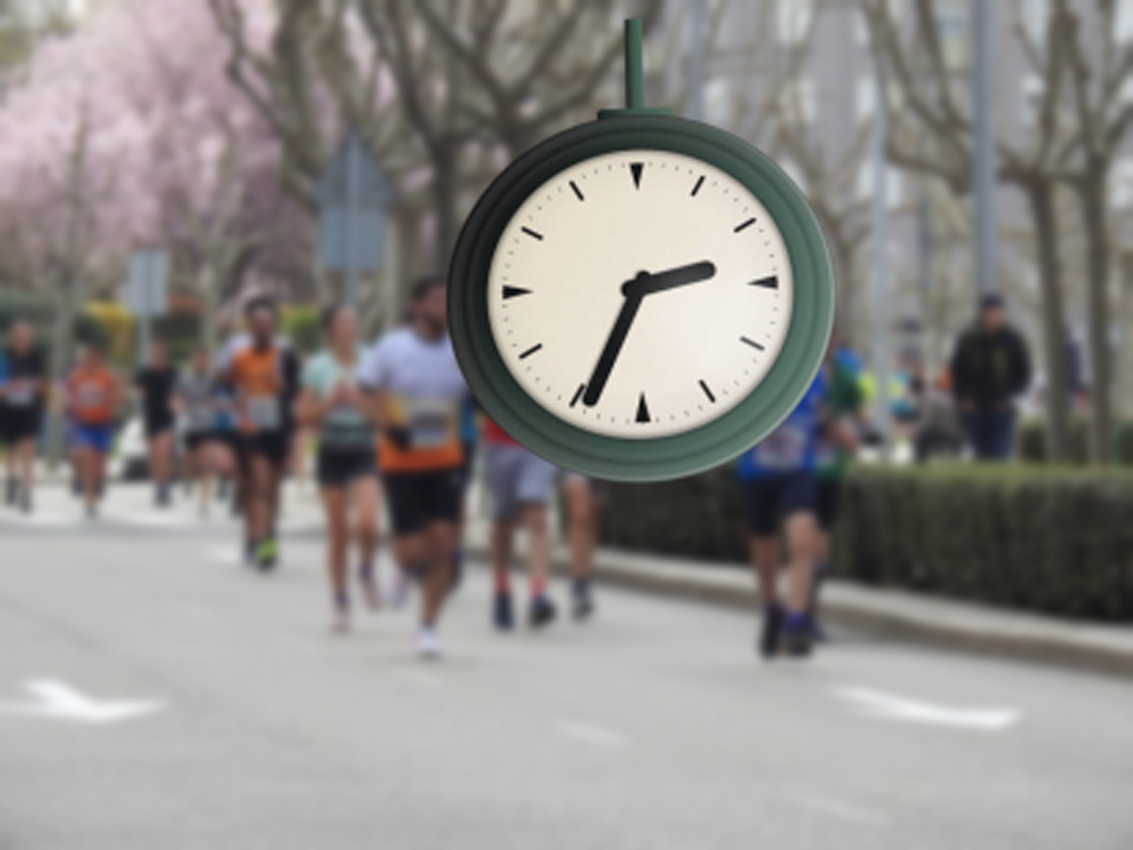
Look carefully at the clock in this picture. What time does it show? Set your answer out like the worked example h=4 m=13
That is h=2 m=34
